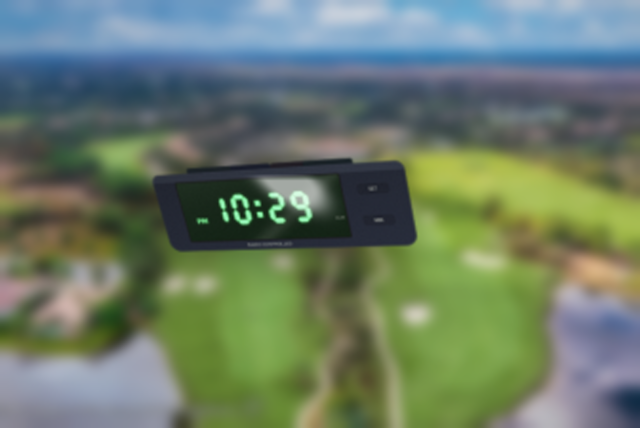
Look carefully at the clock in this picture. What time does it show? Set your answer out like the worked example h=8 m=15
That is h=10 m=29
